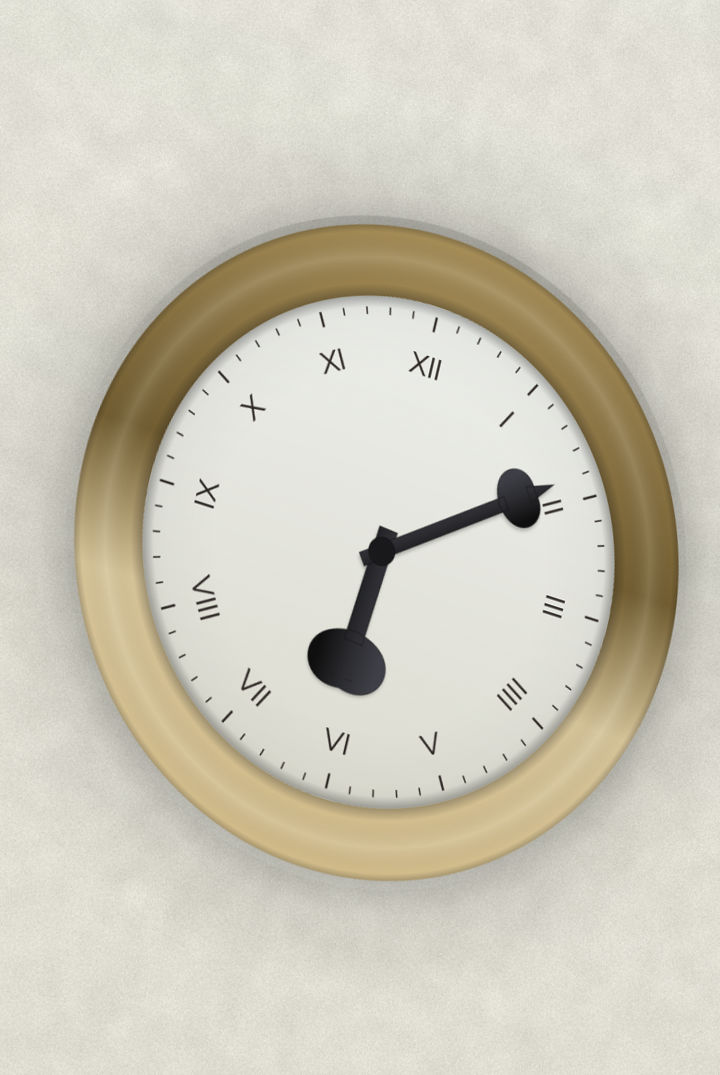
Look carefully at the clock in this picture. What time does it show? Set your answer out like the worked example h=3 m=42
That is h=6 m=9
